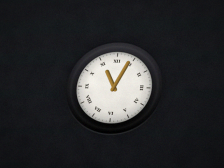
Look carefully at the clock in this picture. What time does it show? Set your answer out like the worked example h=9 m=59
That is h=11 m=4
